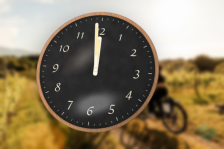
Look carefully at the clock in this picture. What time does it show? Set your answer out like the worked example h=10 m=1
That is h=11 m=59
